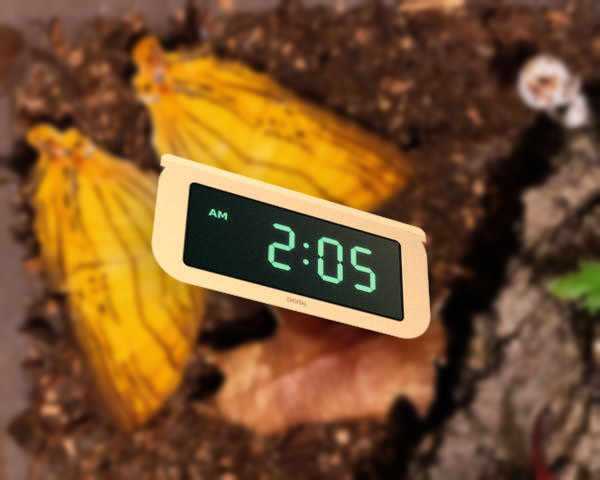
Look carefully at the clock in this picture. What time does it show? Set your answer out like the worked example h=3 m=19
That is h=2 m=5
